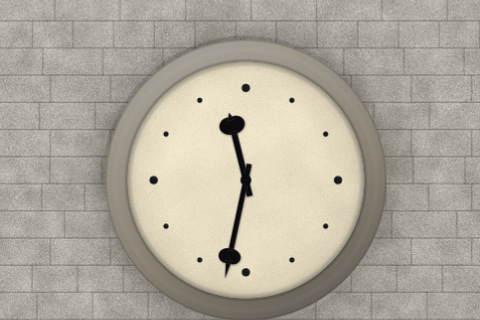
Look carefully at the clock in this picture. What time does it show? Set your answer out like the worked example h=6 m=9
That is h=11 m=32
